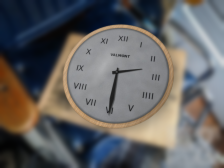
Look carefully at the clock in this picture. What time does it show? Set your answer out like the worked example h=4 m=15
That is h=2 m=30
